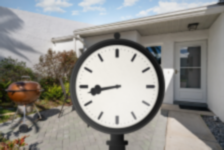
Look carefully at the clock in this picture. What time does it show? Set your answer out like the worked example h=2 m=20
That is h=8 m=43
